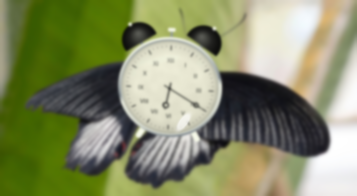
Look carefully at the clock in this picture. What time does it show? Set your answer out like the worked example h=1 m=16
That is h=6 m=20
